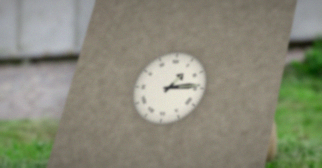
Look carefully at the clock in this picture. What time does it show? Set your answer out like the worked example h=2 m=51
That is h=1 m=14
